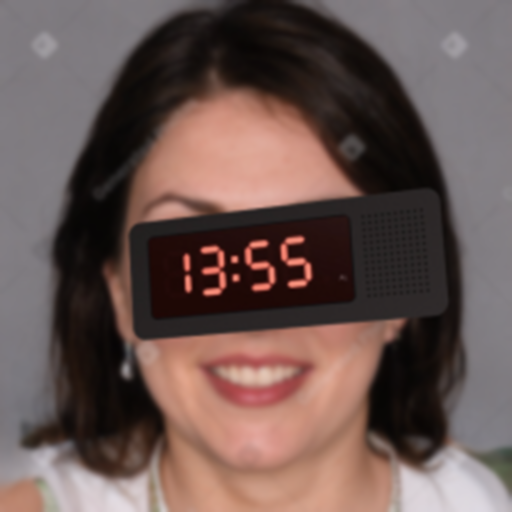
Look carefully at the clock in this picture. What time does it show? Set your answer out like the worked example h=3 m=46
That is h=13 m=55
